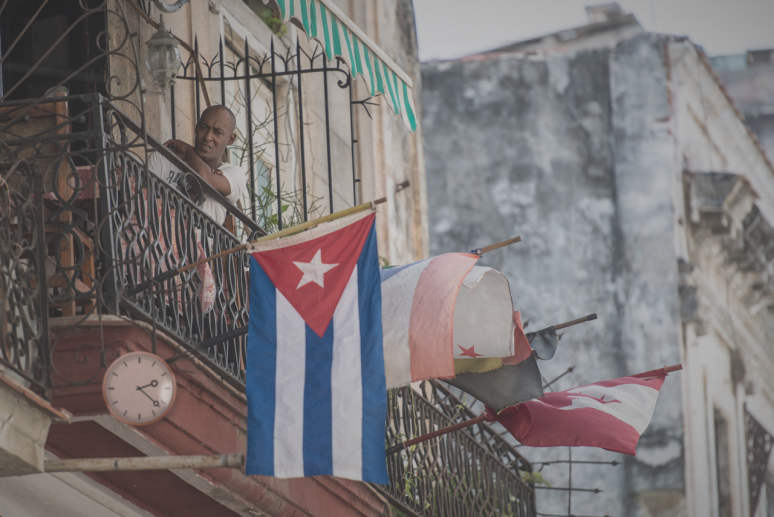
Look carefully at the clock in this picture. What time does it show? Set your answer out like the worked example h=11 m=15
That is h=2 m=22
